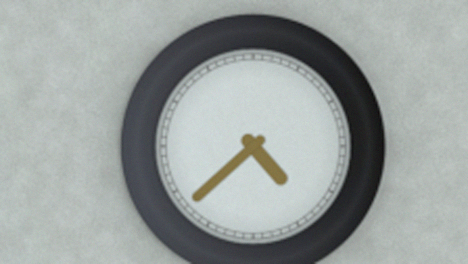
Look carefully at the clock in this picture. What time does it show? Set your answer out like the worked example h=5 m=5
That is h=4 m=38
